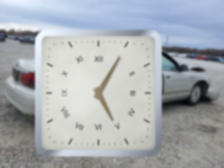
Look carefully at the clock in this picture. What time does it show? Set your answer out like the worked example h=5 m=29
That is h=5 m=5
